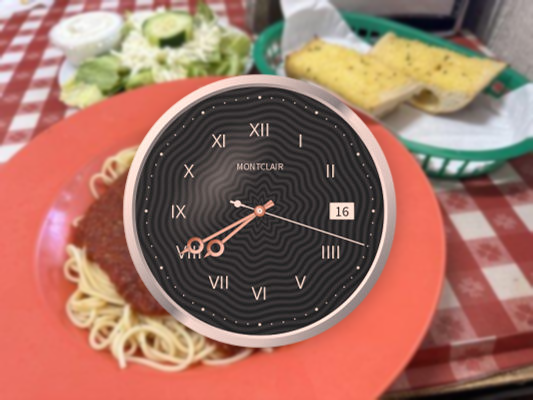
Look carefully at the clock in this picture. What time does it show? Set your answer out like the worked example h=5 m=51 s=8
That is h=7 m=40 s=18
